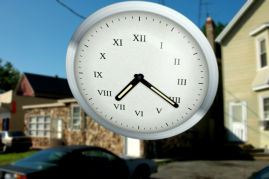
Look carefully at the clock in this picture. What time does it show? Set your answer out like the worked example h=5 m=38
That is h=7 m=21
